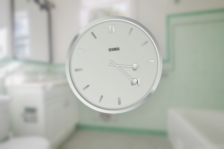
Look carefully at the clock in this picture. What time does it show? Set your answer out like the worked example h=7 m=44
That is h=3 m=23
